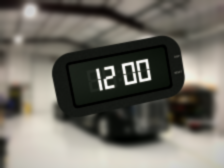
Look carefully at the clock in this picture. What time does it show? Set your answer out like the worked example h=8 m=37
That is h=12 m=0
